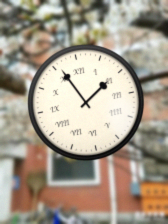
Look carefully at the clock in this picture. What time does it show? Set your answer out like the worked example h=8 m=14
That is h=1 m=56
